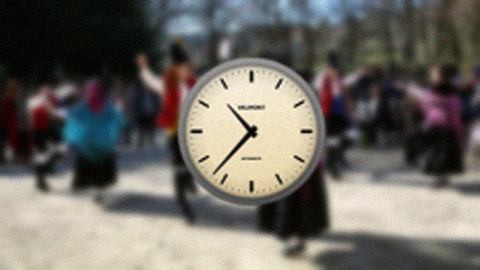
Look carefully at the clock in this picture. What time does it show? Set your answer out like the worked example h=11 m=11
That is h=10 m=37
